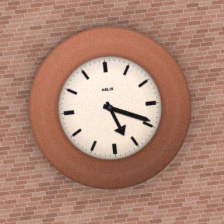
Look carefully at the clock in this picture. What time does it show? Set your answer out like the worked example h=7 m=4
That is h=5 m=19
